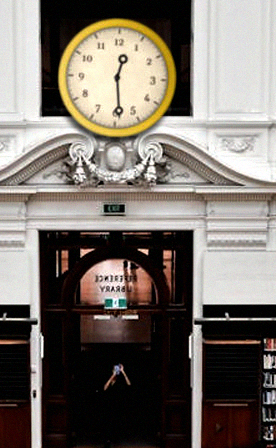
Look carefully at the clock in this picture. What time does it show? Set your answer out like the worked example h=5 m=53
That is h=12 m=29
